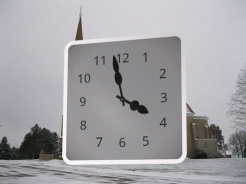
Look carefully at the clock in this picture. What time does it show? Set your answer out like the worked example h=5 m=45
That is h=3 m=58
